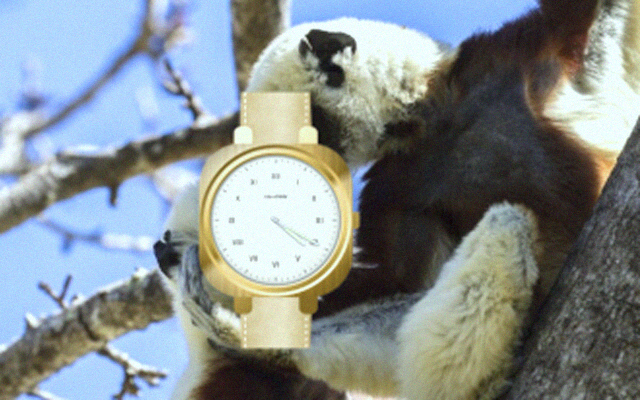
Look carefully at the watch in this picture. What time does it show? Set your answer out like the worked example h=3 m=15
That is h=4 m=20
